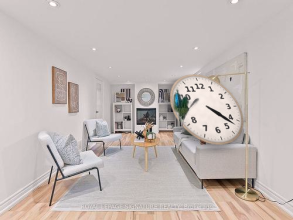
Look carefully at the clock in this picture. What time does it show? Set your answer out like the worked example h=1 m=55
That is h=4 m=22
